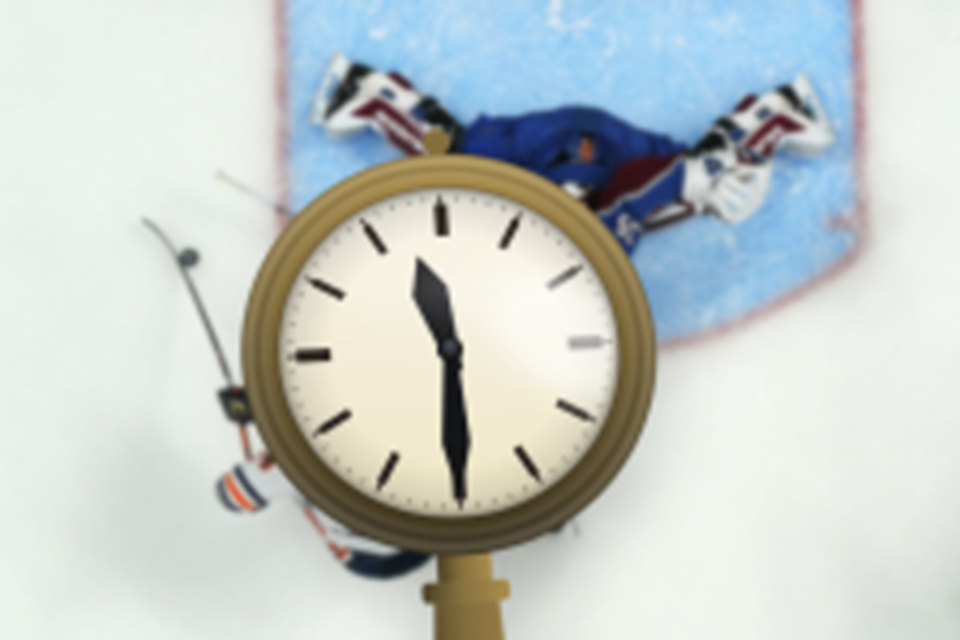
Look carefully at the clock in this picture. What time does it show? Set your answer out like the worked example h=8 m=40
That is h=11 m=30
